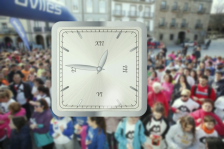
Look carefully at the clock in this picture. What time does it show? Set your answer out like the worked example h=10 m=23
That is h=12 m=46
